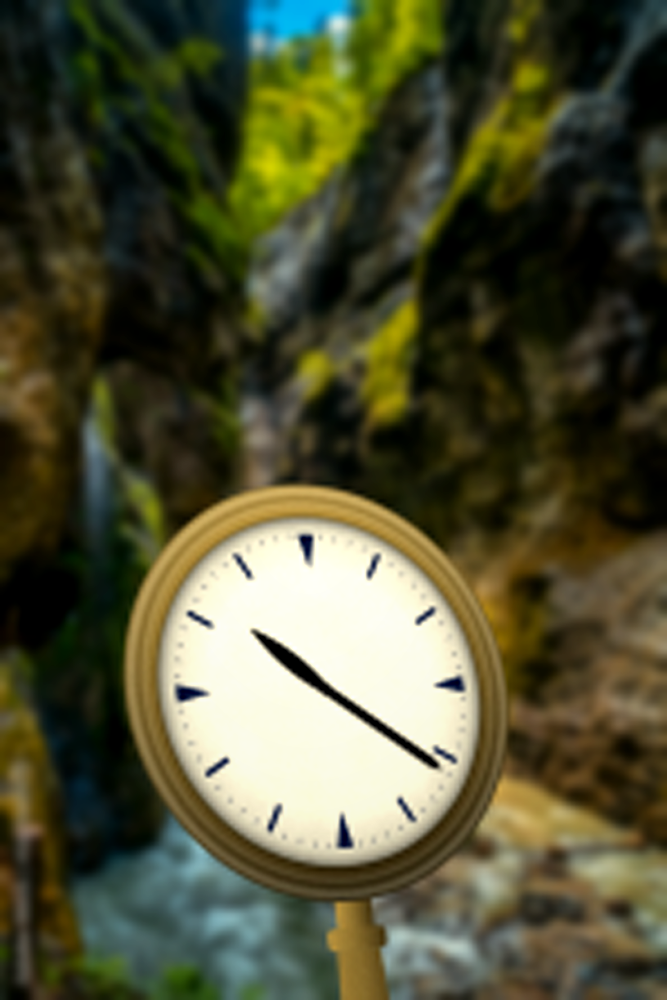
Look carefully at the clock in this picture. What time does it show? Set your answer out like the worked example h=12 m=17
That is h=10 m=21
